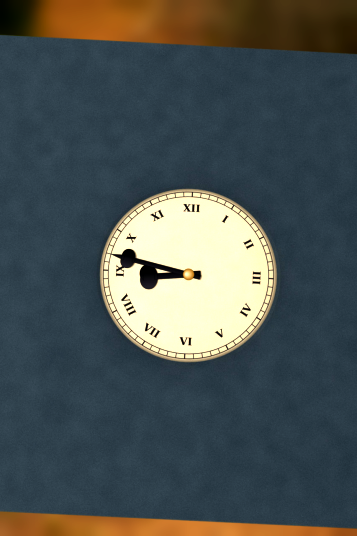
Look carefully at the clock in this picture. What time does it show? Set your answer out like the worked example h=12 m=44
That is h=8 m=47
